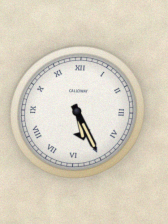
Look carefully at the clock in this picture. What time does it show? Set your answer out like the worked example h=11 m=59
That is h=5 m=25
